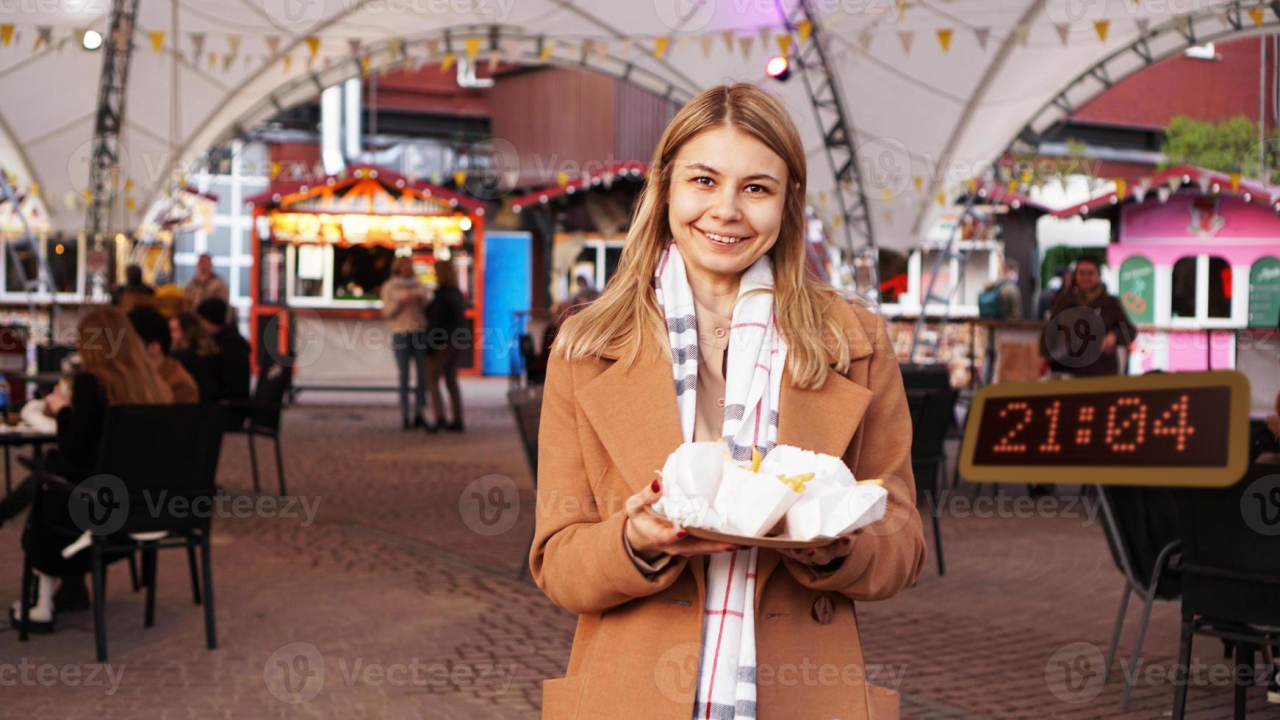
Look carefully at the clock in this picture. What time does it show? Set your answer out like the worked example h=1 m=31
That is h=21 m=4
